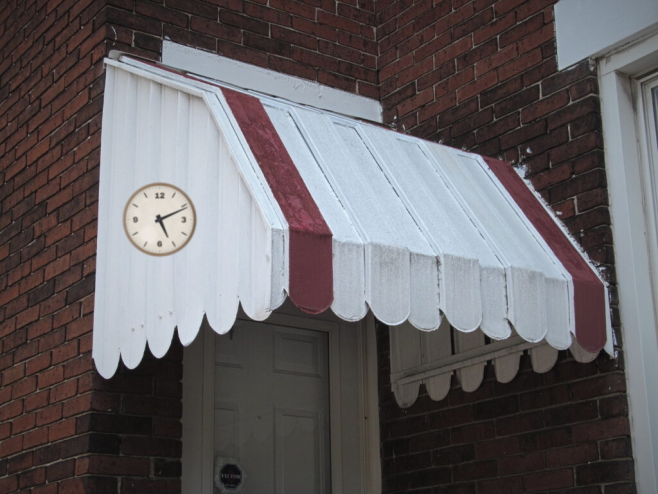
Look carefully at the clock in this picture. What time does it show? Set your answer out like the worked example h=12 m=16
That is h=5 m=11
